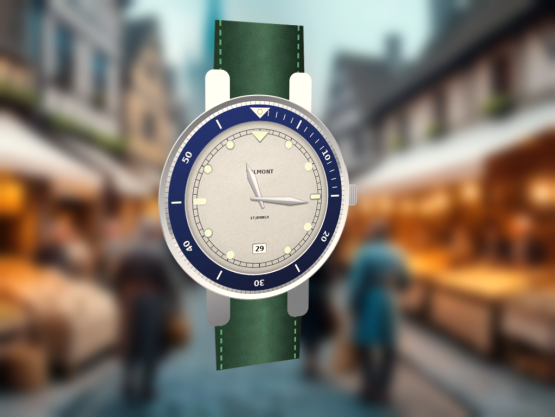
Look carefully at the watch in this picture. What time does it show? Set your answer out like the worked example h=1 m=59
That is h=11 m=16
